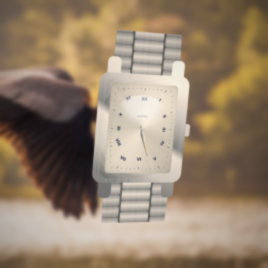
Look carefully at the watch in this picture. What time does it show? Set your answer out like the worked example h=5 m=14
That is h=5 m=27
